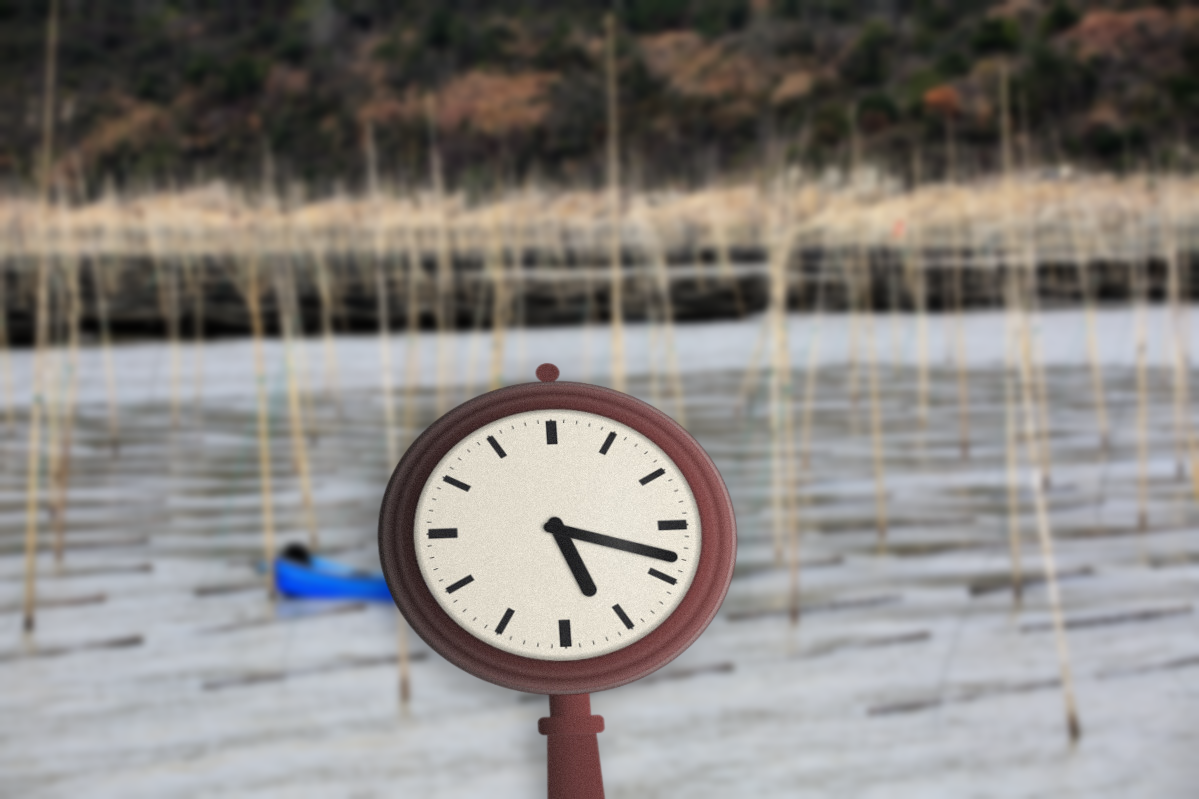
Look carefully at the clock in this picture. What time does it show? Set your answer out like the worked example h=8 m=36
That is h=5 m=18
